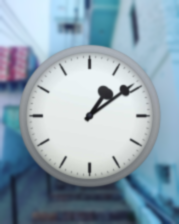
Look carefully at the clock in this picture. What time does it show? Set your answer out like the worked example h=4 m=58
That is h=1 m=9
